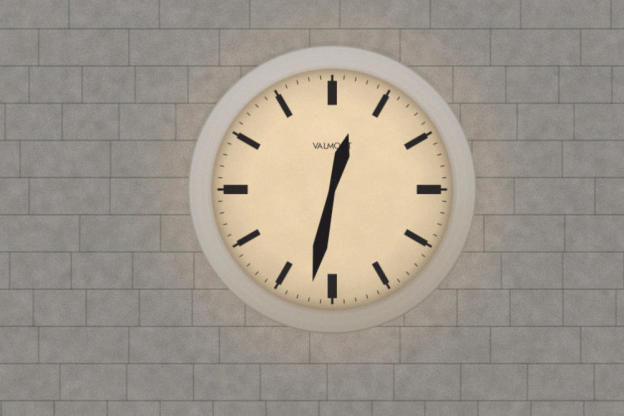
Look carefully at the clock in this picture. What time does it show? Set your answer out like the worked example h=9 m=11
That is h=12 m=32
